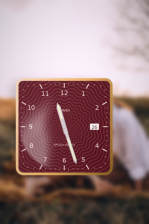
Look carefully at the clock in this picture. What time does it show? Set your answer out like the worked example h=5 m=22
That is h=11 m=27
